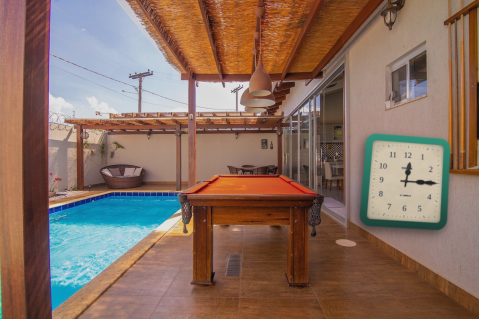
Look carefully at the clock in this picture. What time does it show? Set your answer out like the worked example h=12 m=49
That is h=12 m=15
